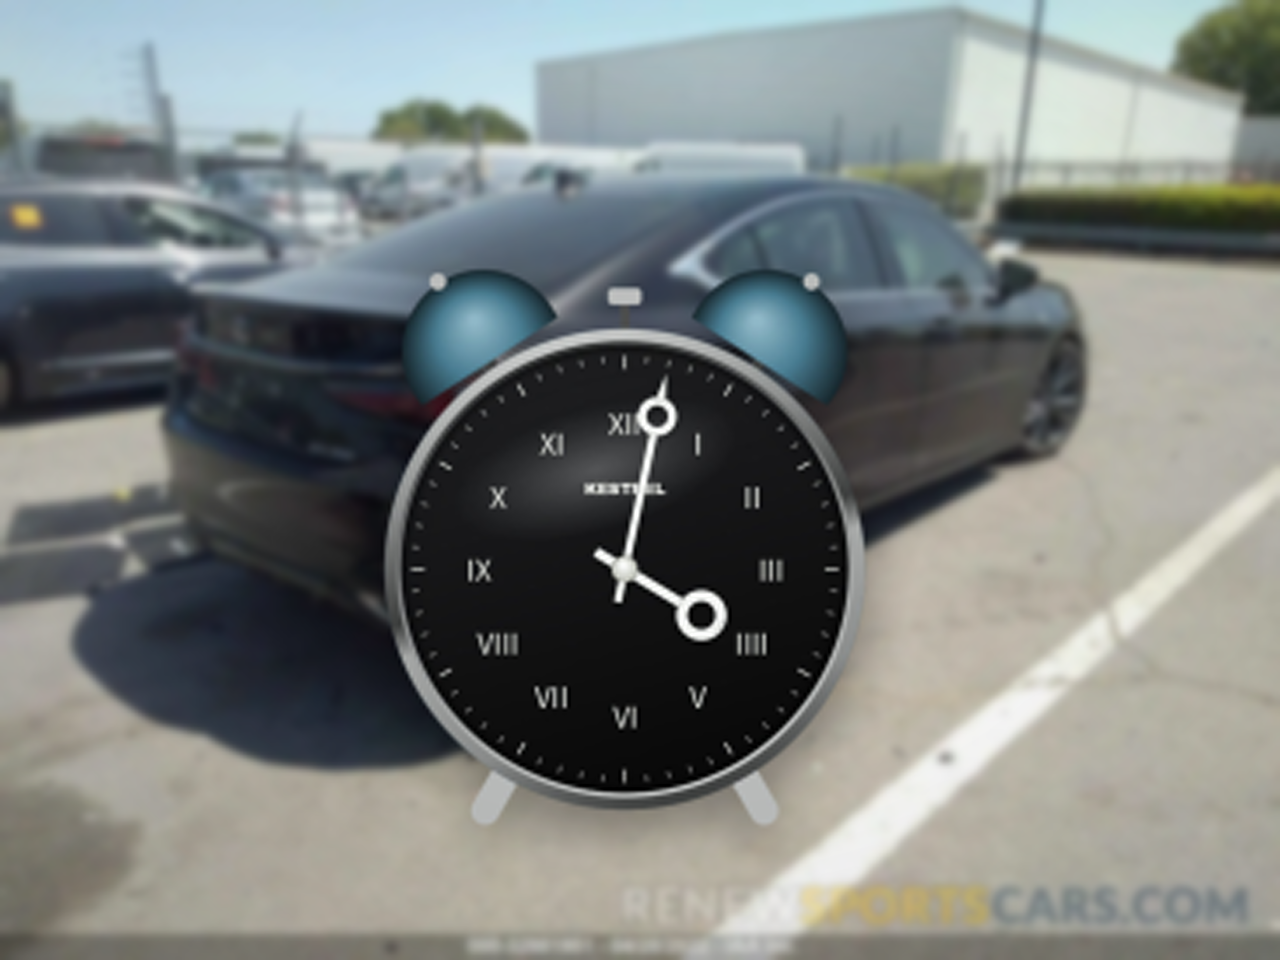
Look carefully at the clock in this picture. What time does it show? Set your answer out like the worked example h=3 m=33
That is h=4 m=2
